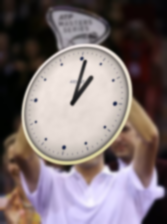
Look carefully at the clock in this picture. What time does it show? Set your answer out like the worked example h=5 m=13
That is h=1 m=1
